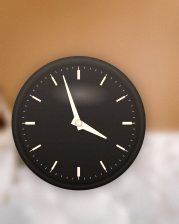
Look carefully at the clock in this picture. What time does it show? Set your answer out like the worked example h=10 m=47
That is h=3 m=57
